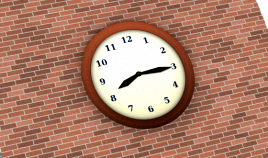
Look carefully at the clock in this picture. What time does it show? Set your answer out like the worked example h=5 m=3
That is h=8 m=15
